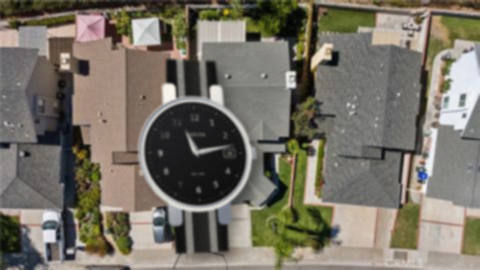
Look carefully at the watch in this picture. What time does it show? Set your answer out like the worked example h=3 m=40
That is h=11 m=13
